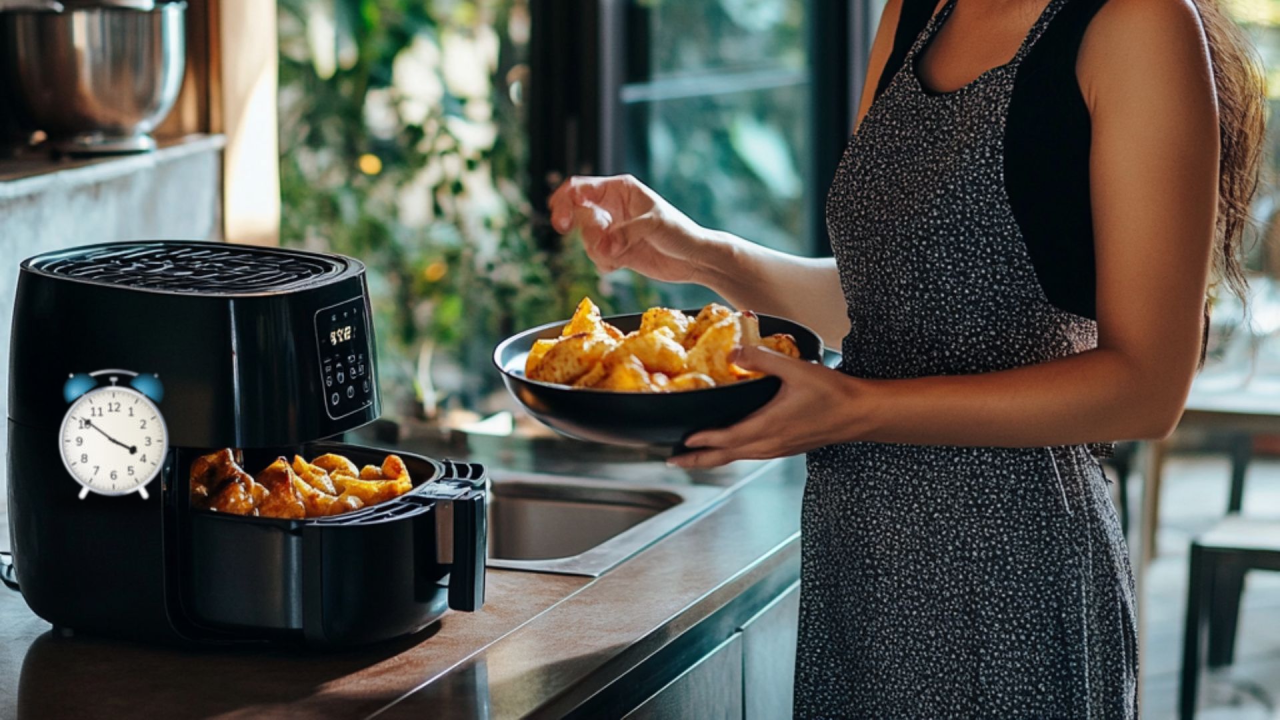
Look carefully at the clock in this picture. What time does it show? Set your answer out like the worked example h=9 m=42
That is h=3 m=51
